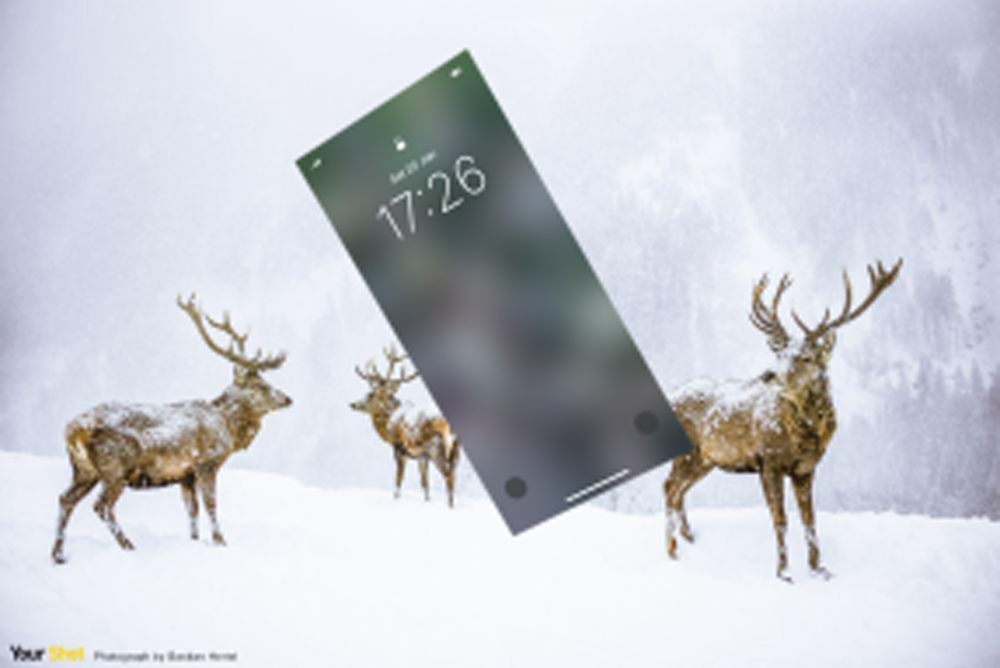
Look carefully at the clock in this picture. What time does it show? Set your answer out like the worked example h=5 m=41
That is h=17 m=26
